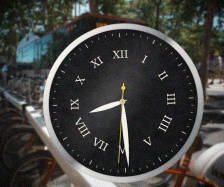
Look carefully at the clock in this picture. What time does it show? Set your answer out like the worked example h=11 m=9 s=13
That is h=8 m=29 s=31
